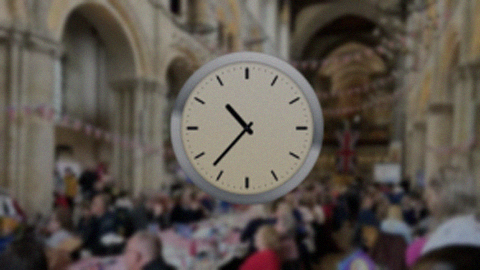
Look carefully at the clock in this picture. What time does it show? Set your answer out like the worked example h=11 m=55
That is h=10 m=37
